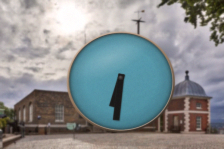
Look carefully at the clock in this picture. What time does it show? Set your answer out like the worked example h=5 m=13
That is h=6 m=31
